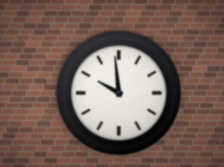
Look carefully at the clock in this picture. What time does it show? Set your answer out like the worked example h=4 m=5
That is h=9 m=59
